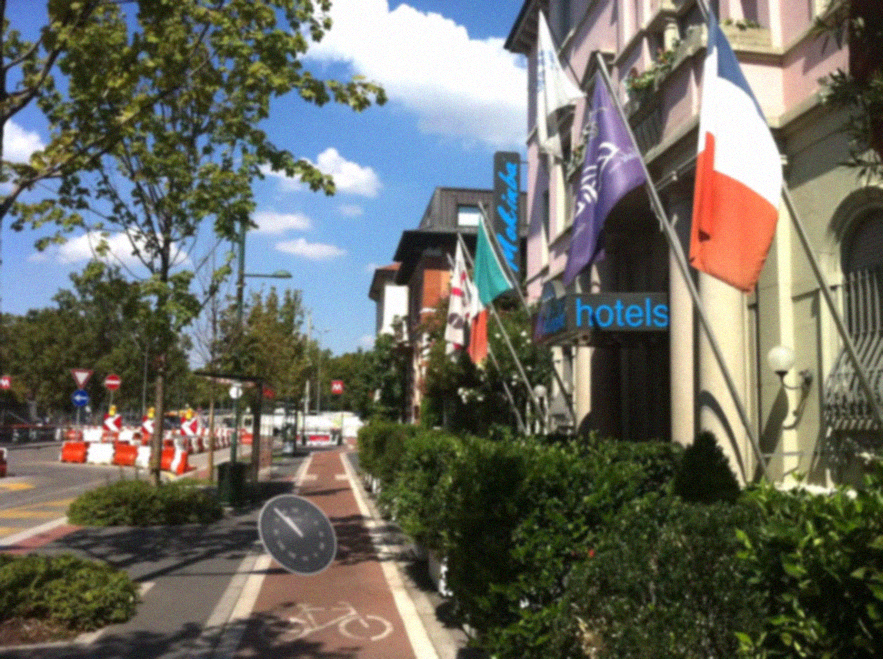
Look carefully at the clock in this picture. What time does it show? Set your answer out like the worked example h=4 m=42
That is h=10 m=53
